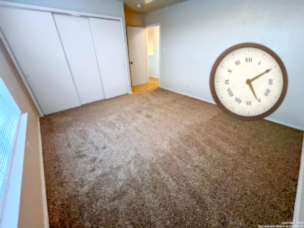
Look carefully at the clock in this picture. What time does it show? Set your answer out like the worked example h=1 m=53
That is h=5 m=10
